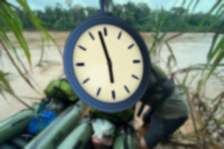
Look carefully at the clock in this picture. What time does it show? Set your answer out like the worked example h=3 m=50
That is h=5 m=58
